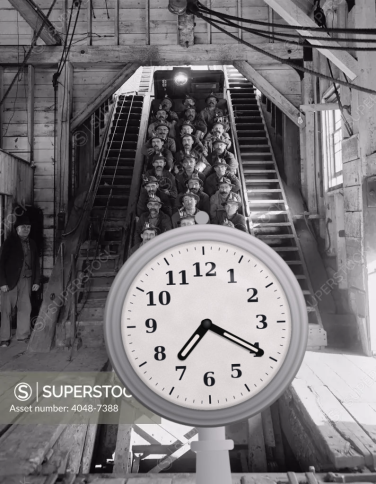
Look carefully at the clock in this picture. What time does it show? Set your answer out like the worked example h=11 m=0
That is h=7 m=20
